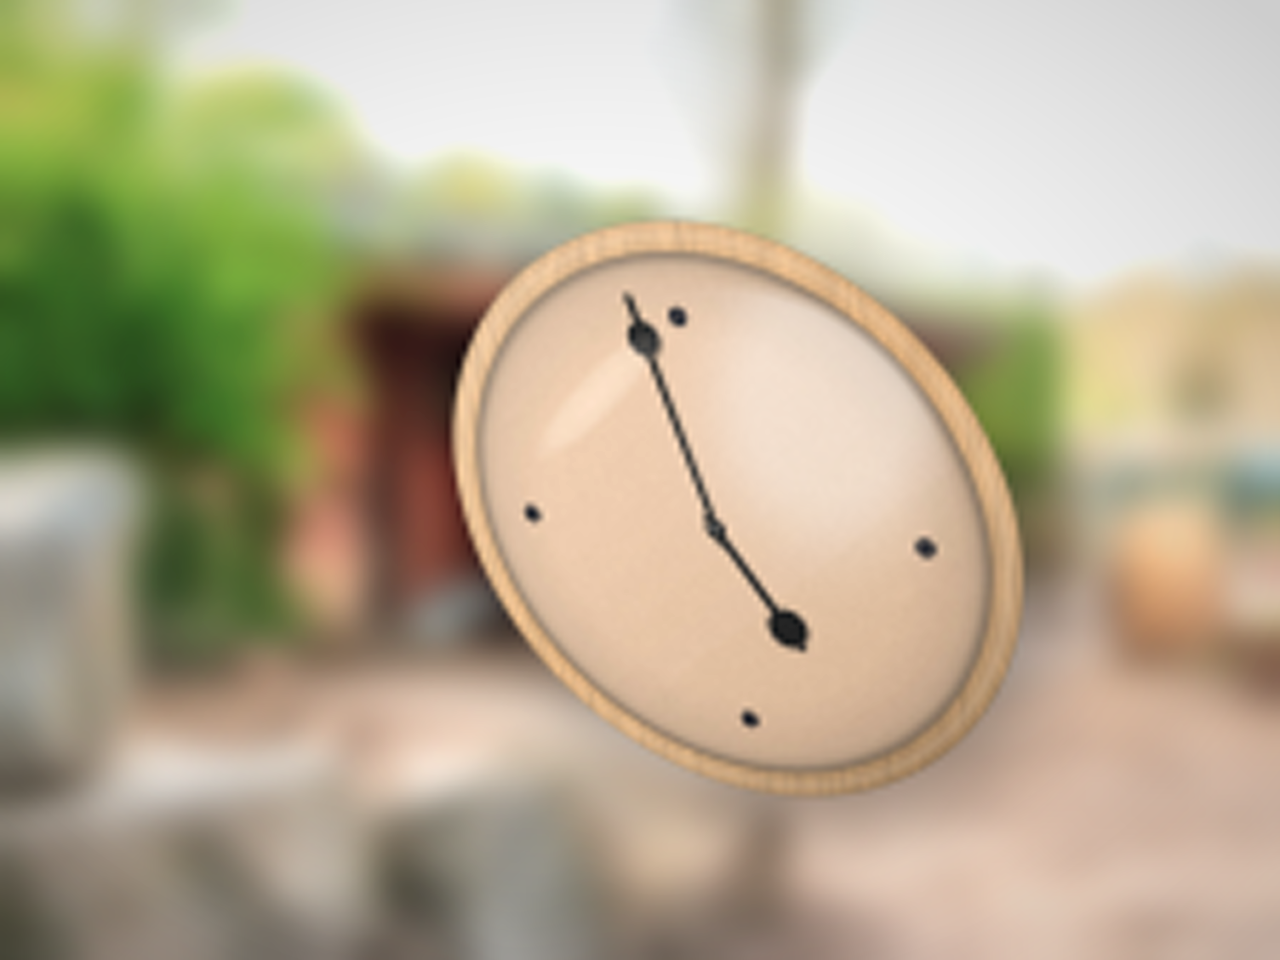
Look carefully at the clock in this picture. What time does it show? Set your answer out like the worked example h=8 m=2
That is h=4 m=58
